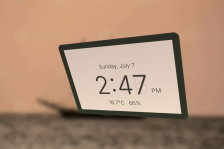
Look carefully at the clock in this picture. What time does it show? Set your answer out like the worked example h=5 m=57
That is h=2 m=47
